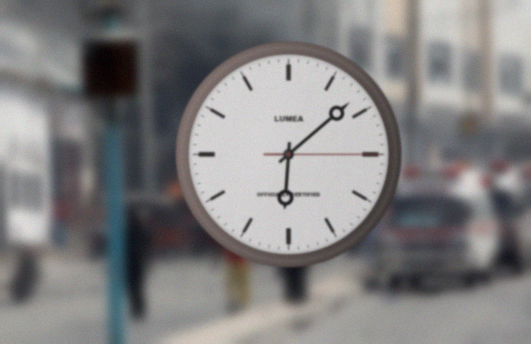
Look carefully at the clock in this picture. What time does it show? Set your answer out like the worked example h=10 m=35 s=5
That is h=6 m=8 s=15
